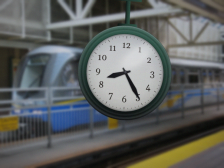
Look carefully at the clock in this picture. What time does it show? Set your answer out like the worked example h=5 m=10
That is h=8 m=25
